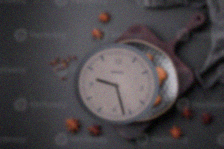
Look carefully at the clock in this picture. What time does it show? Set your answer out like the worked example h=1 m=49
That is h=9 m=27
